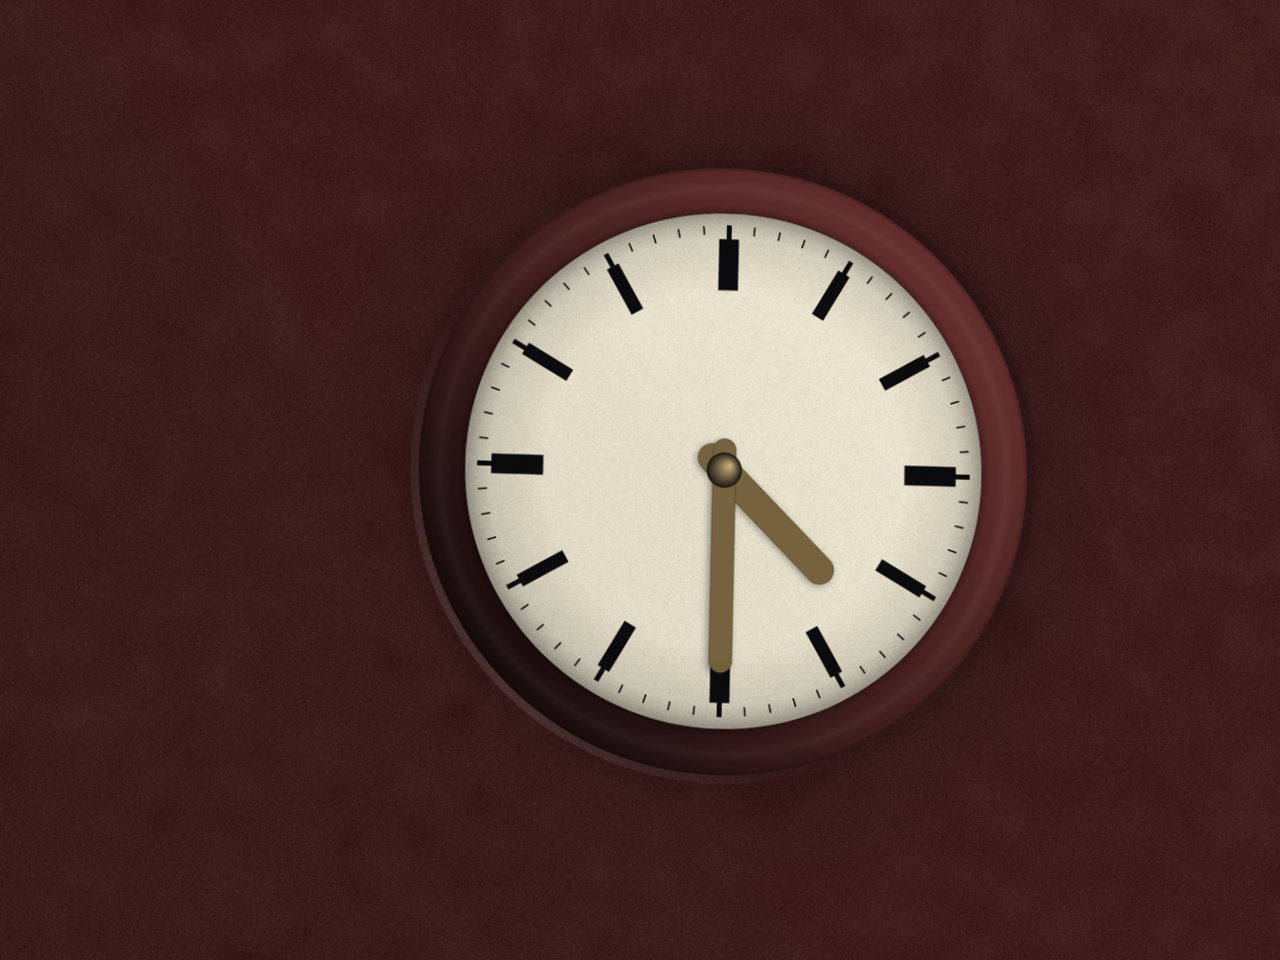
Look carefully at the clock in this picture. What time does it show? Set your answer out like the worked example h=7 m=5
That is h=4 m=30
